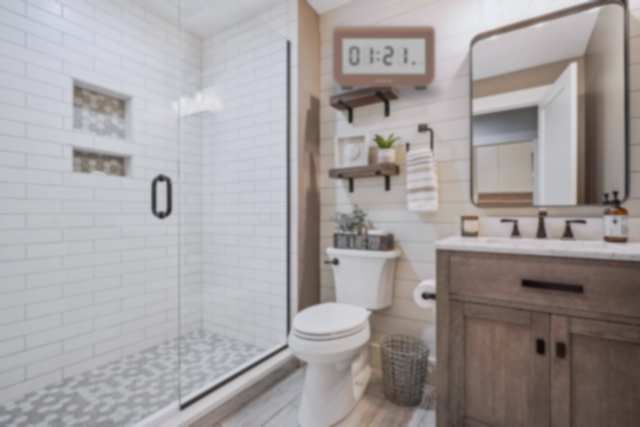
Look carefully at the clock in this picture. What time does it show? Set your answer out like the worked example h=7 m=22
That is h=1 m=21
